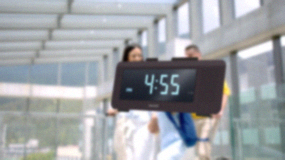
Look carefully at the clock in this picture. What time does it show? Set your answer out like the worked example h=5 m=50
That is h=4 m=55
